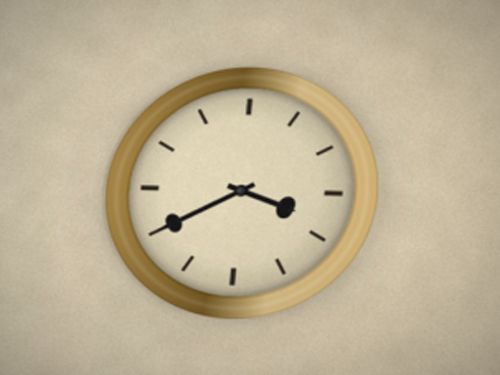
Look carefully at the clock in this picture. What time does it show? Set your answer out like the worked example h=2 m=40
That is h=3 m=40
